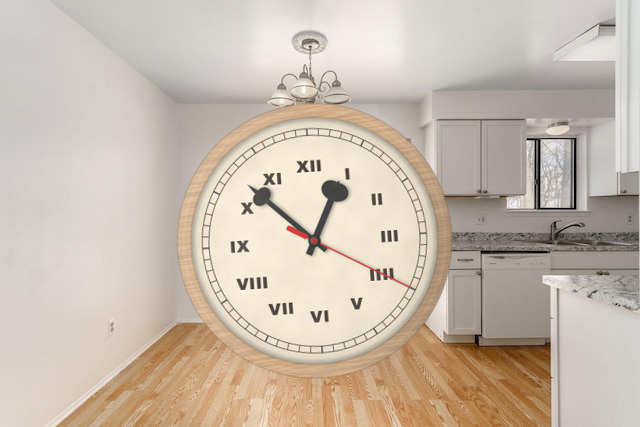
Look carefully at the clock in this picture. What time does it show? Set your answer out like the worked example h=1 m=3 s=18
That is h=12 m=52 s=20
